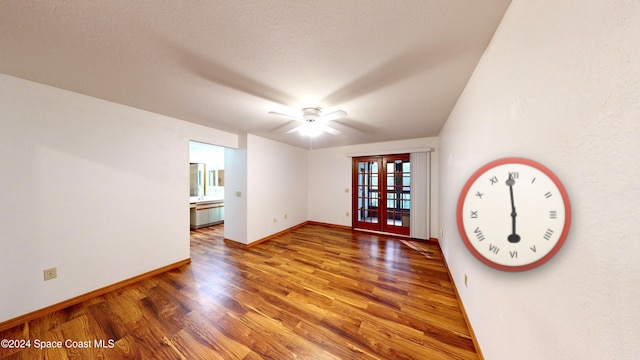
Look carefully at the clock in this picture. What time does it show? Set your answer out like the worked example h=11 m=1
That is h=5 m=59
